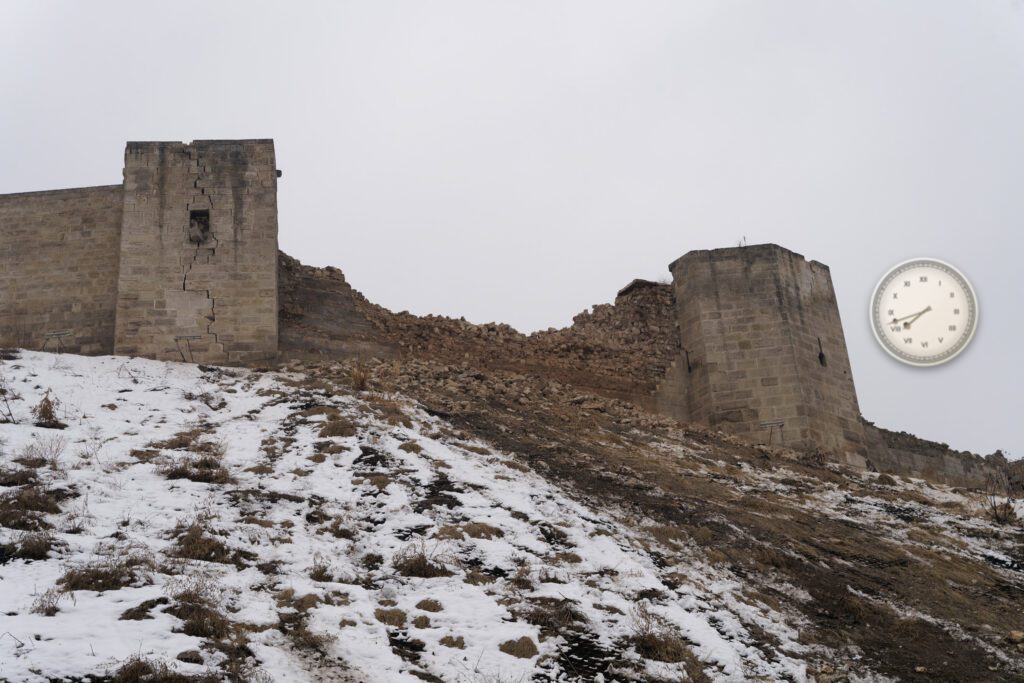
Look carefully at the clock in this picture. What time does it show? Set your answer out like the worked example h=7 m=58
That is h=7 m=42
